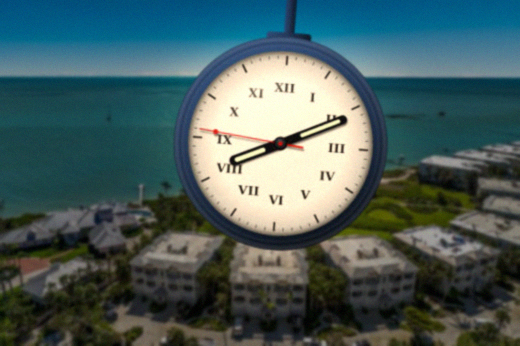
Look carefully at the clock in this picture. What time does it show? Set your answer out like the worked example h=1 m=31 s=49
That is h=8 m=10 s=46
